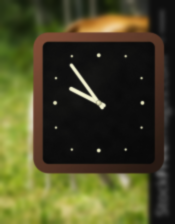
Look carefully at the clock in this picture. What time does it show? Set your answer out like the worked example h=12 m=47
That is h=9 m=54
